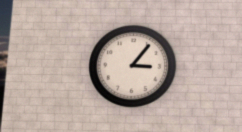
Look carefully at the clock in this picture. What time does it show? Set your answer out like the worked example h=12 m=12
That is h=3 m=6
